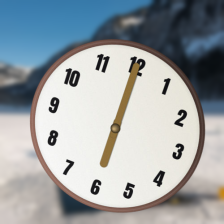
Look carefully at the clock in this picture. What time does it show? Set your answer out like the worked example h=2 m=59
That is h=6 m=0
